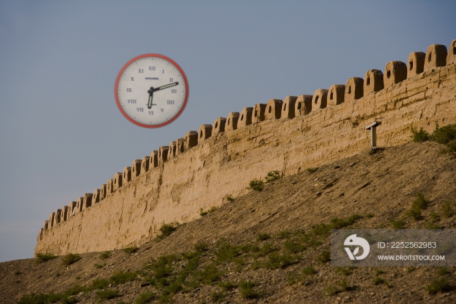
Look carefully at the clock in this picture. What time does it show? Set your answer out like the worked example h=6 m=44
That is h=6 m=12
